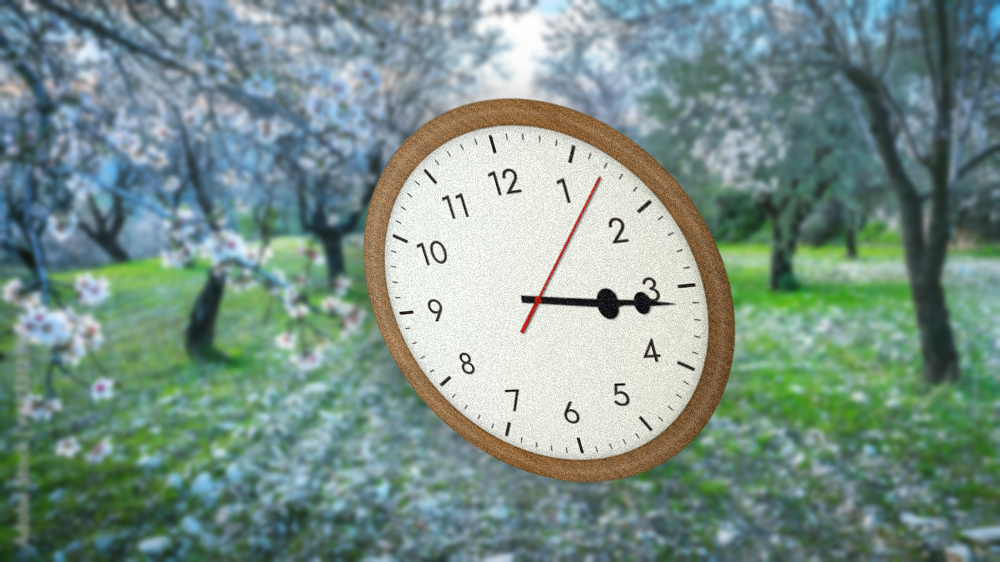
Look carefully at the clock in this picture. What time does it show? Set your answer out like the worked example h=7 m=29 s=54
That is h=3 m=16 s=7
